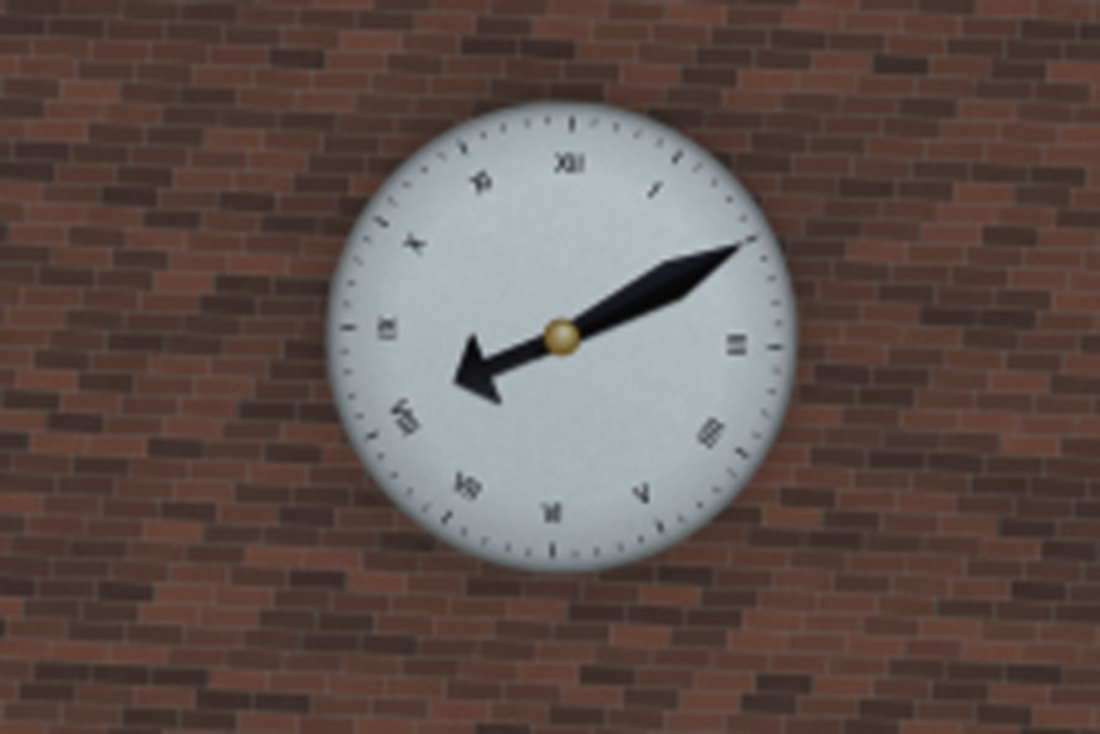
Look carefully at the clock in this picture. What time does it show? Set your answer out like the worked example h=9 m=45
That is h=8 m=10
